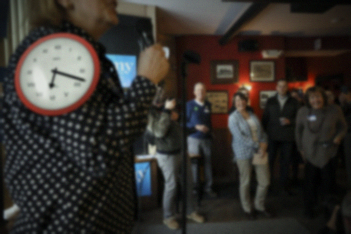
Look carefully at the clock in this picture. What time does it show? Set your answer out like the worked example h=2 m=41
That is h=6 m=18
